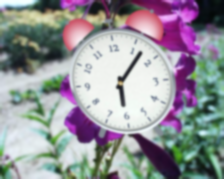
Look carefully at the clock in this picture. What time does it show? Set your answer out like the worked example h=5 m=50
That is h=6 m=7
